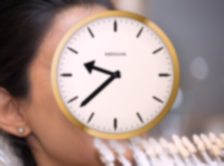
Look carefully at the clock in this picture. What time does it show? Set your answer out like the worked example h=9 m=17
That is h=9 m=38
